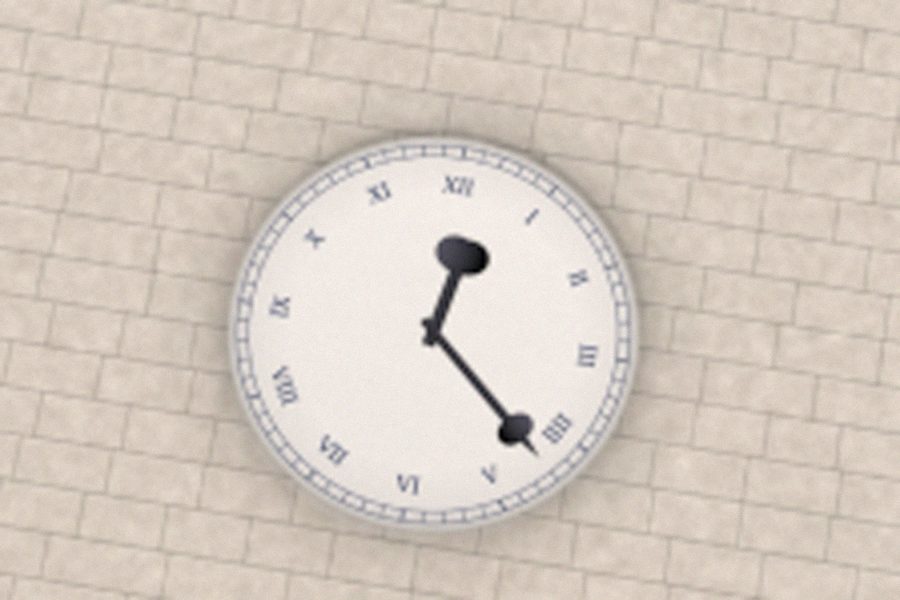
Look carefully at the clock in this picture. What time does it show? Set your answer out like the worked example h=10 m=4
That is h=12 m=22
